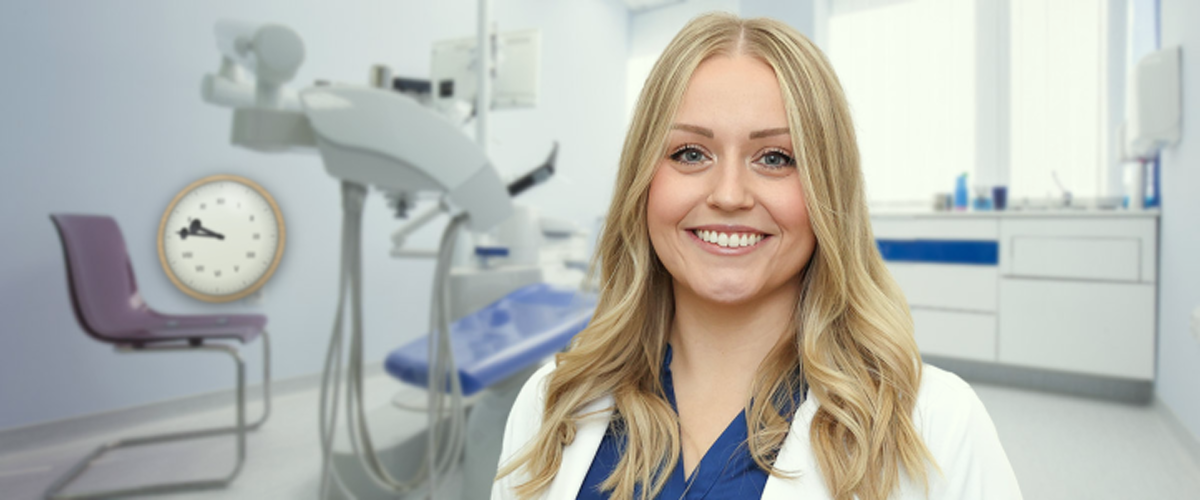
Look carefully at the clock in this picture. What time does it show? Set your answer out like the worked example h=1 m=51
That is h=9 m=46
